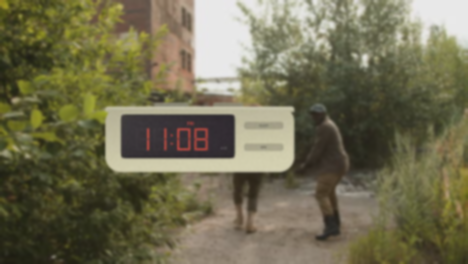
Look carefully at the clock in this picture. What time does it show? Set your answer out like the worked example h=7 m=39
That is h=11 m=8
